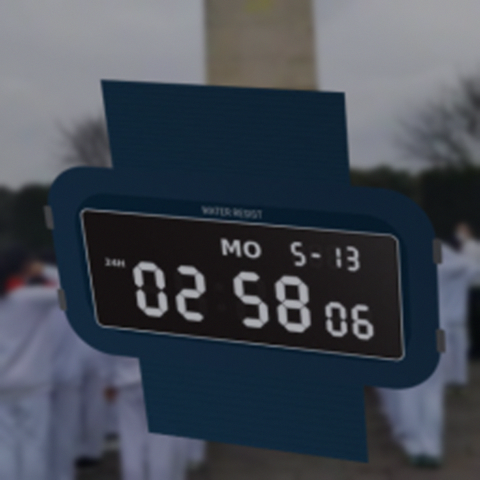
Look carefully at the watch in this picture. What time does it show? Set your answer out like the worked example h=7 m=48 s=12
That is h=2 m=58 s=6
